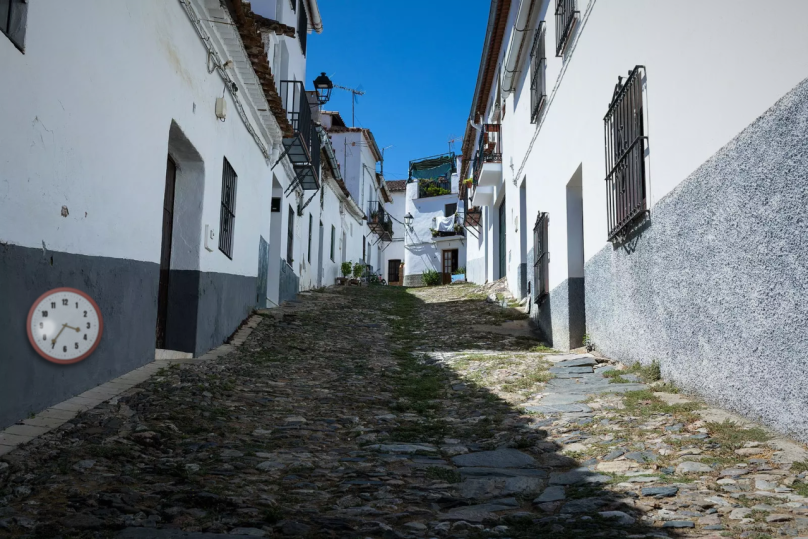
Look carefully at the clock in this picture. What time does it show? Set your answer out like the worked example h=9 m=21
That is h=3 m=36
